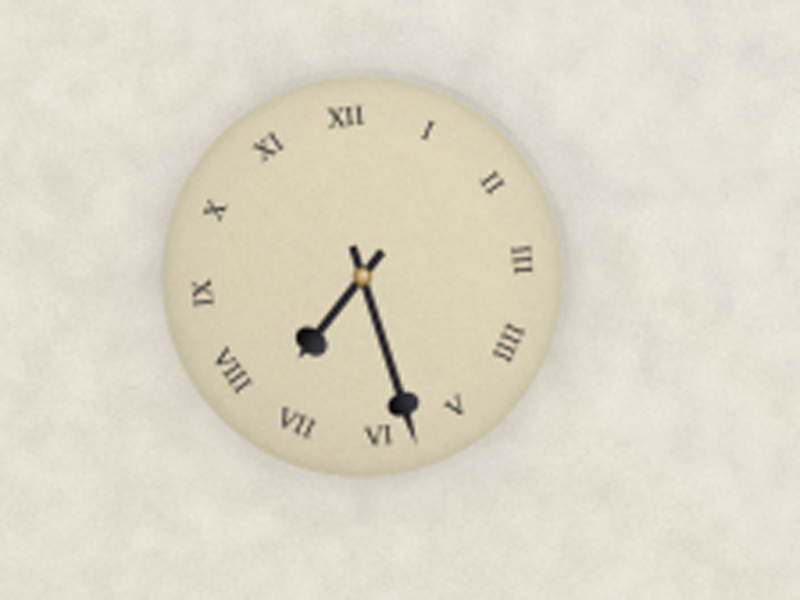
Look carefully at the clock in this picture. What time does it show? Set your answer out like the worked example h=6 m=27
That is h=7 m=28
